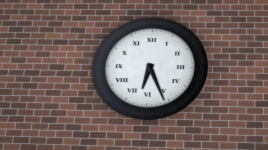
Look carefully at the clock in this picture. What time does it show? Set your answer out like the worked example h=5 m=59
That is h=6 m=26
